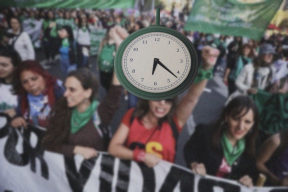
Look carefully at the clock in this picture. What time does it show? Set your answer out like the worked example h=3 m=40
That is h=6 m=22
